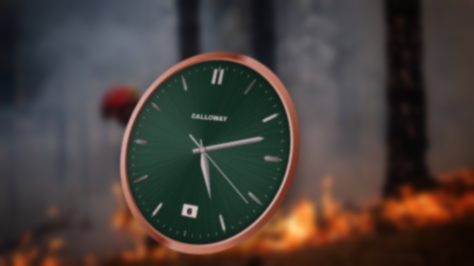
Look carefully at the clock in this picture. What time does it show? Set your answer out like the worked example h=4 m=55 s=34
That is h=5 m=12 s=21
